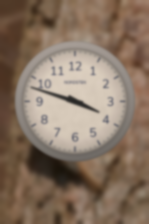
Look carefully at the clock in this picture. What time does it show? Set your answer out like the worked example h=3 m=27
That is h=3 m=48
